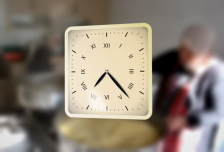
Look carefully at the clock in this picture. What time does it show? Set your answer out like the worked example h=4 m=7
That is h=7 m=23
